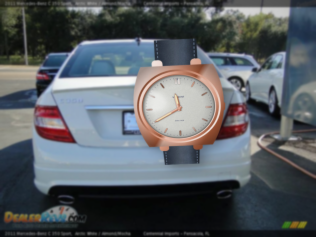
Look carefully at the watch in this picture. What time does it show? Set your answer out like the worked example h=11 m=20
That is h=11 m=40
